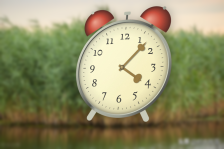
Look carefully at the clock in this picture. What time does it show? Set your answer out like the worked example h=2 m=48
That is h=4 m=7
